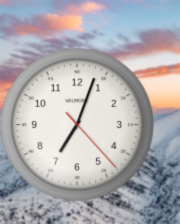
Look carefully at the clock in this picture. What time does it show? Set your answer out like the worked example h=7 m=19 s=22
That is h=7 m=3 s=23
